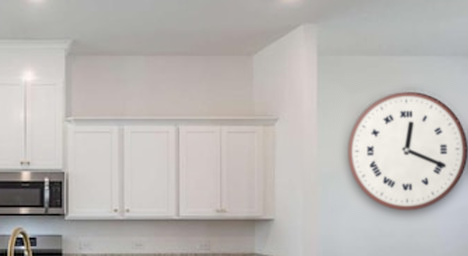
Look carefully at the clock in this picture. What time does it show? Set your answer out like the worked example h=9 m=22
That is h=12 m=19
